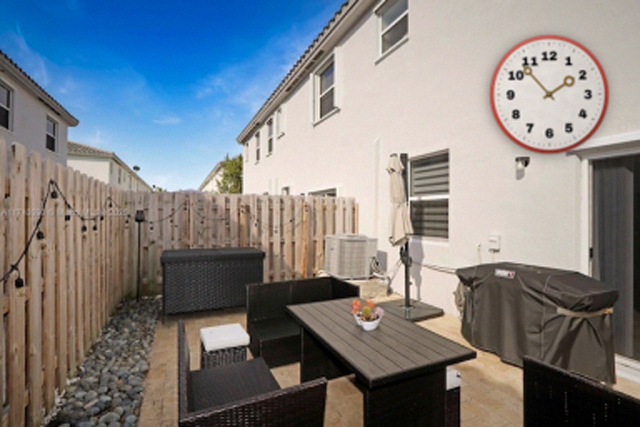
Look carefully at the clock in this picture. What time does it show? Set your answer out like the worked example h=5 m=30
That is h=1 m=53
